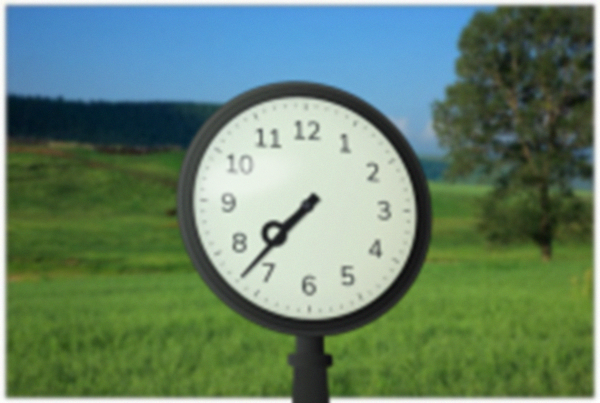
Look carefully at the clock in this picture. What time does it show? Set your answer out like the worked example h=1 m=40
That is h=7 m=37
